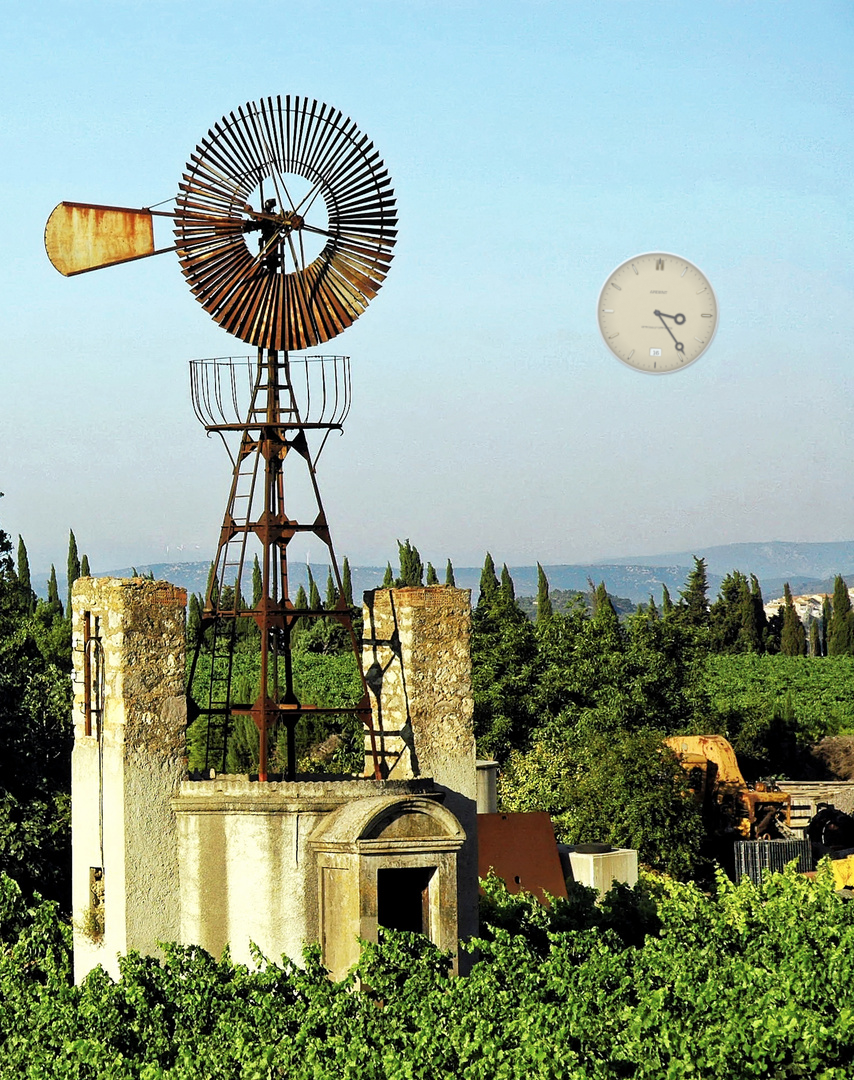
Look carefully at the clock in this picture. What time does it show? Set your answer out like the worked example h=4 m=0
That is h=3 m=24
